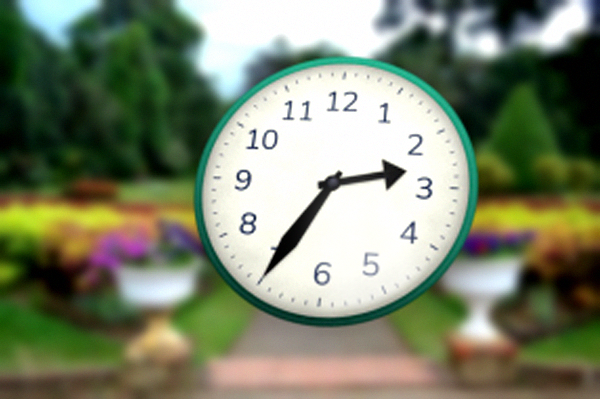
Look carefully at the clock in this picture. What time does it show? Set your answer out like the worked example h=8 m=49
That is h=2 m=35
